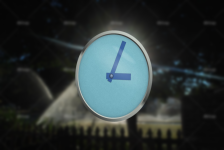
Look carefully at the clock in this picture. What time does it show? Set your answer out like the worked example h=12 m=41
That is h=3 m=4
